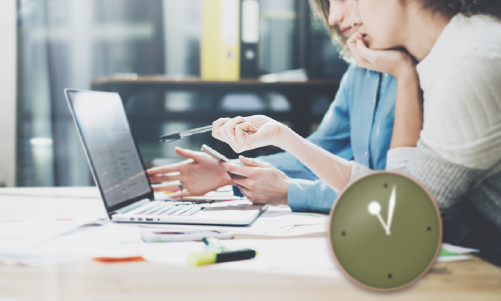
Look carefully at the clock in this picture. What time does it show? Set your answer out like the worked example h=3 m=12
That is h=11 m=2
